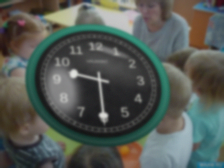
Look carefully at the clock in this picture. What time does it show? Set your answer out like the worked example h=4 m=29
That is h=9 m=30
